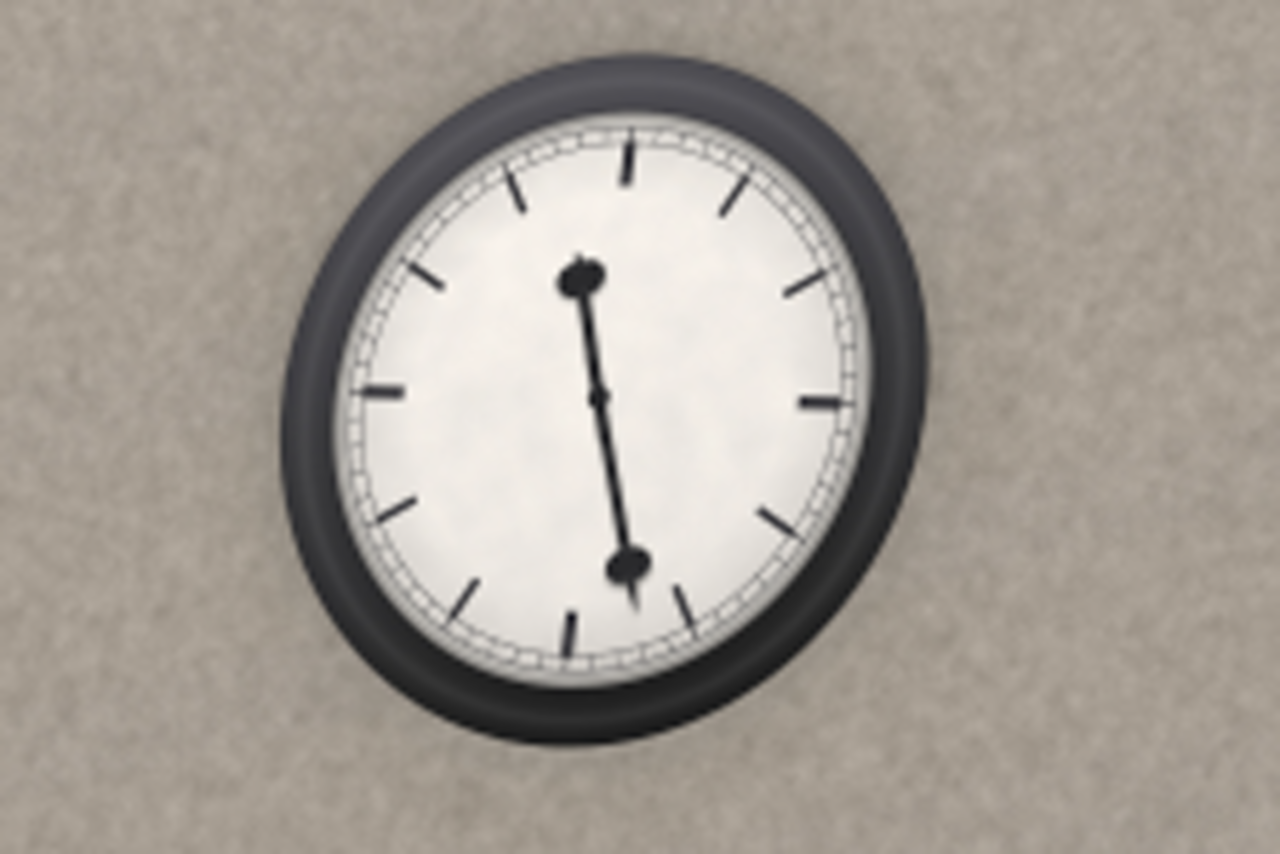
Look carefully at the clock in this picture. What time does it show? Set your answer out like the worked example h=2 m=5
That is h=11 m=27
